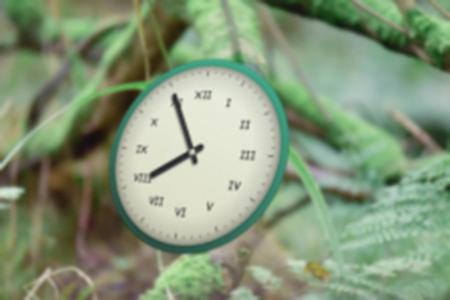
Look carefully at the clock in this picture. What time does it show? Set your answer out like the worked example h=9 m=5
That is h=7 m=55
